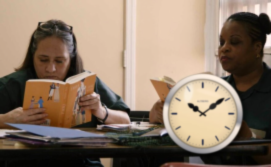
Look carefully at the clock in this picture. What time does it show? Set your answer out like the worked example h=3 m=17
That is h=10 m=9
